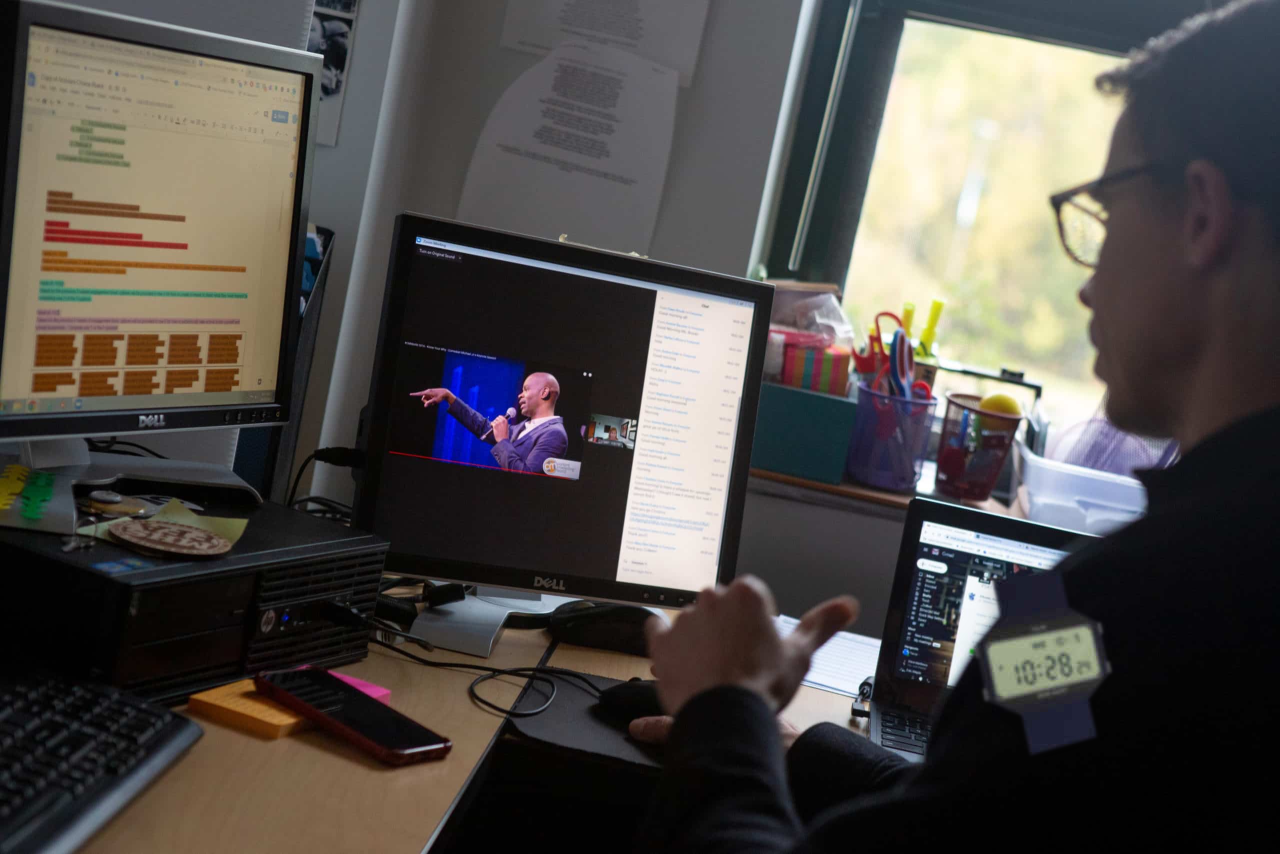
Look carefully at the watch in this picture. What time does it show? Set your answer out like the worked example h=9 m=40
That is h=10 m=28
